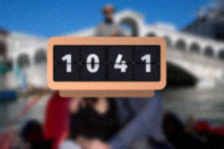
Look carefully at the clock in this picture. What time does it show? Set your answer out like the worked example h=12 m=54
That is h=10 m=41
